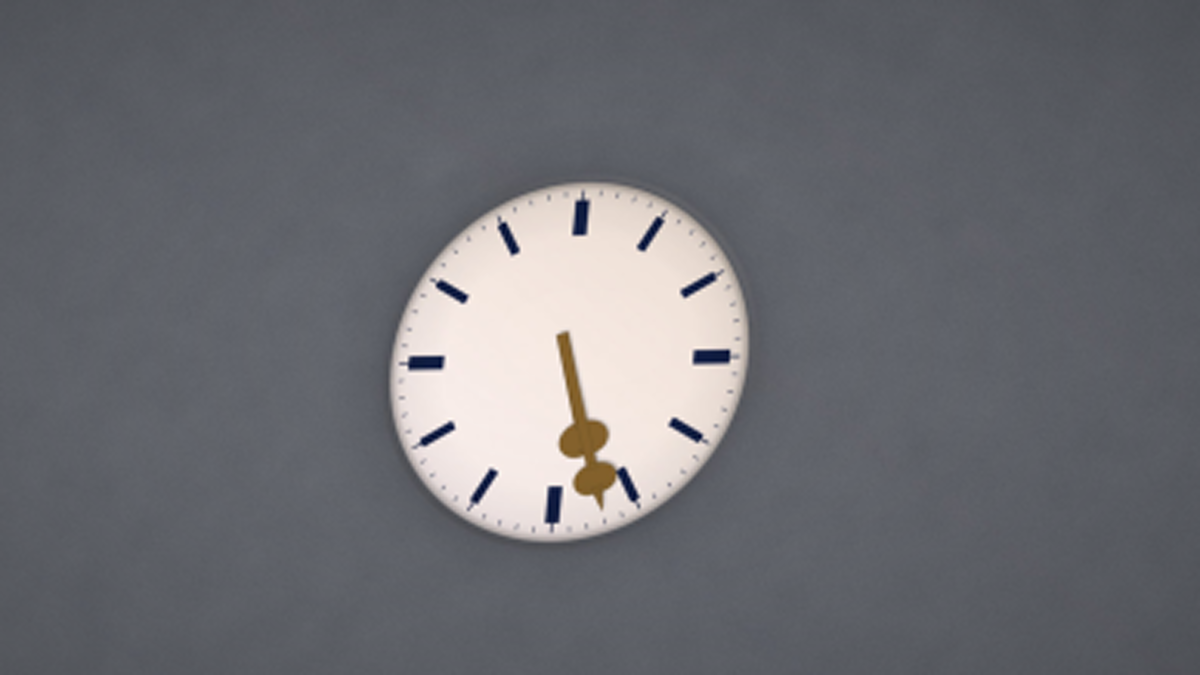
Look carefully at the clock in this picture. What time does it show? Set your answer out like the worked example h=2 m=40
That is h=5 m=27
